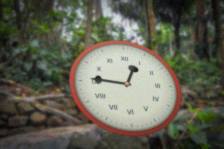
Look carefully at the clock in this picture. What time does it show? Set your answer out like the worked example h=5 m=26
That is h=12 m=46
